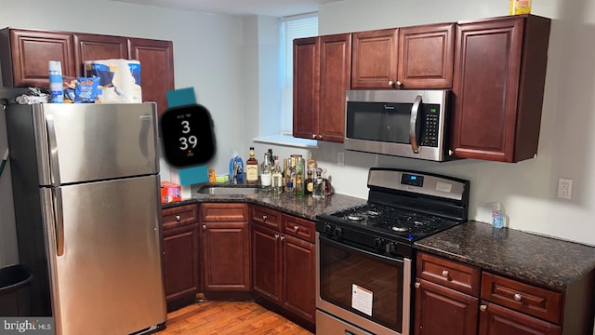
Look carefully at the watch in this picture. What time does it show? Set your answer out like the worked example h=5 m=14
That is h=3 m=39
